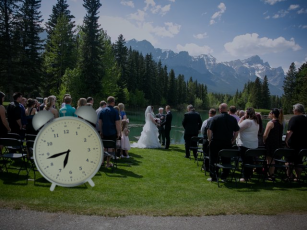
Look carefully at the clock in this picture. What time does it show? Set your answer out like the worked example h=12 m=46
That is h=6 m=43
